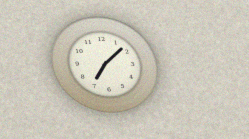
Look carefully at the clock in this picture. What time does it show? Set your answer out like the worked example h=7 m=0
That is h=7 m=8
